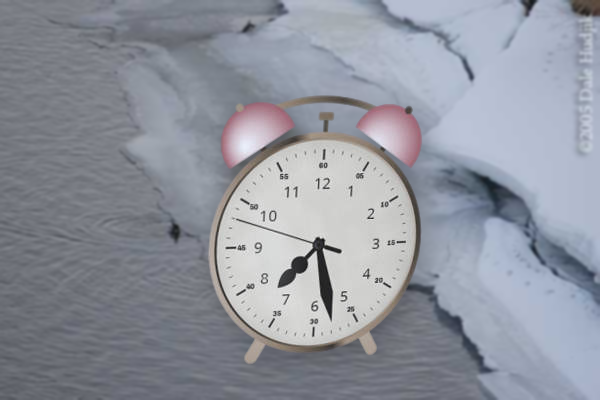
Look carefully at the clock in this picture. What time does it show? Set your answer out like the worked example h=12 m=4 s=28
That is h=7 m=27 s=48
